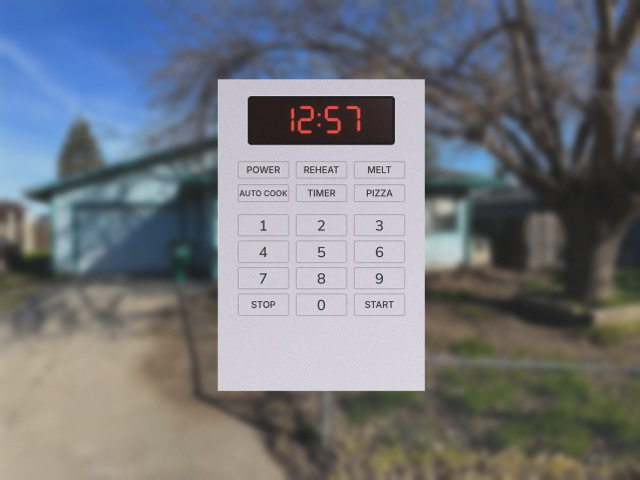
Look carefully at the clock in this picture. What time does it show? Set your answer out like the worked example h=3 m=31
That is h=12 m=57
